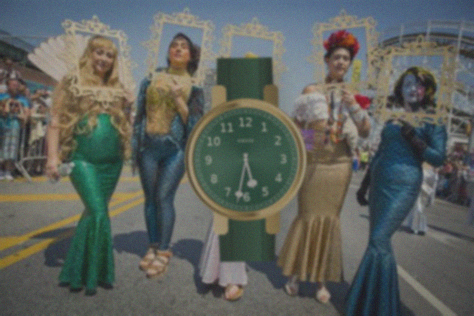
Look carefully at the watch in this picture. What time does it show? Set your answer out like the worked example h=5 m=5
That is h=5 m=32
